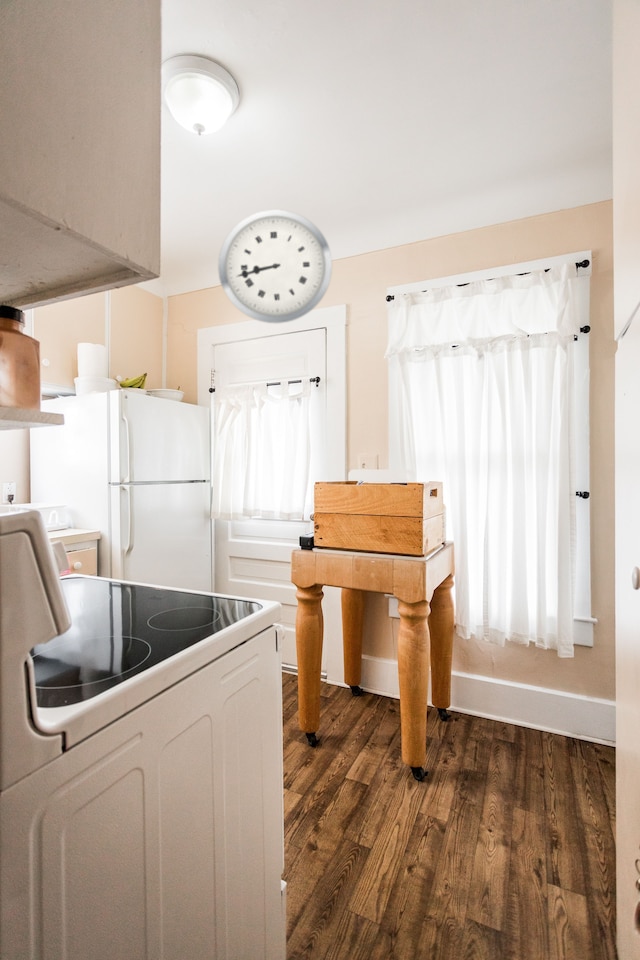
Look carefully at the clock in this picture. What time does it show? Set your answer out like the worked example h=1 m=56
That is h=8 m=43
